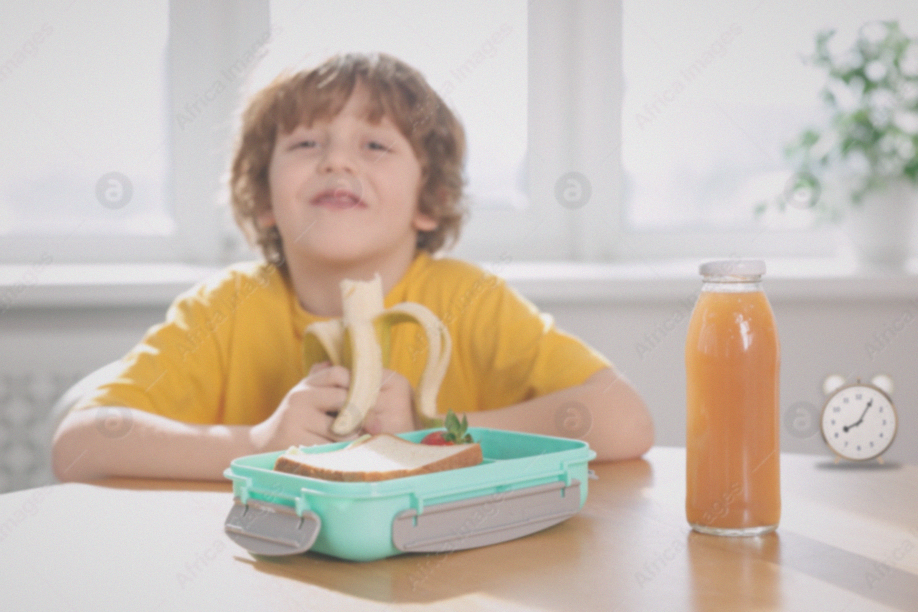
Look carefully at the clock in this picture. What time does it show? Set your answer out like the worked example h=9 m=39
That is h=8 m=5
